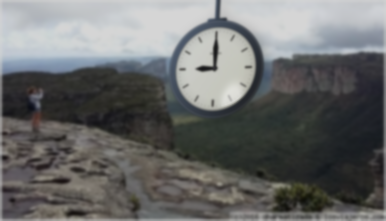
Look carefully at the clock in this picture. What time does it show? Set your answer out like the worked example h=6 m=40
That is h=9 m=0
